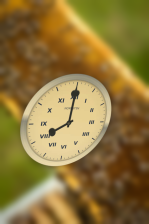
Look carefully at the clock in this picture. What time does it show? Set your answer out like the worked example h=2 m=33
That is h=8 m=0
